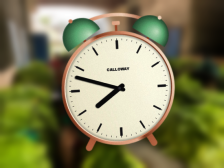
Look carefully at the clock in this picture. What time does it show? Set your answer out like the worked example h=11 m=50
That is h=7 m=48
